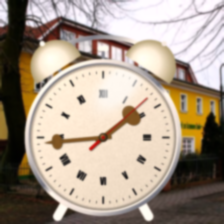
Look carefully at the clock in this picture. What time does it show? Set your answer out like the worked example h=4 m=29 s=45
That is h=1 m=44 s=8
